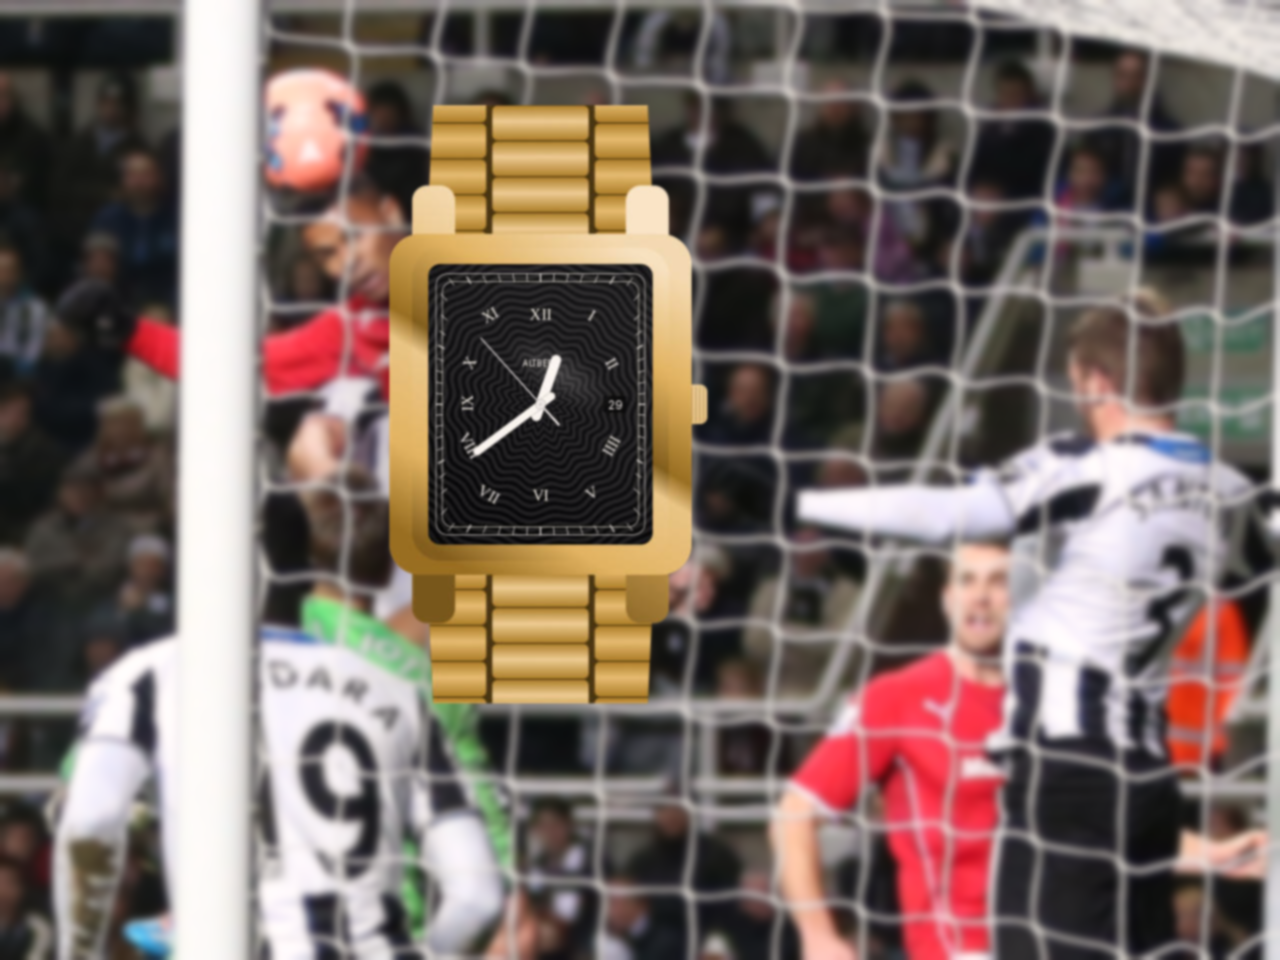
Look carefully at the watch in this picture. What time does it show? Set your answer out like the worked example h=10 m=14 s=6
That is h=12 m=38 s=53
